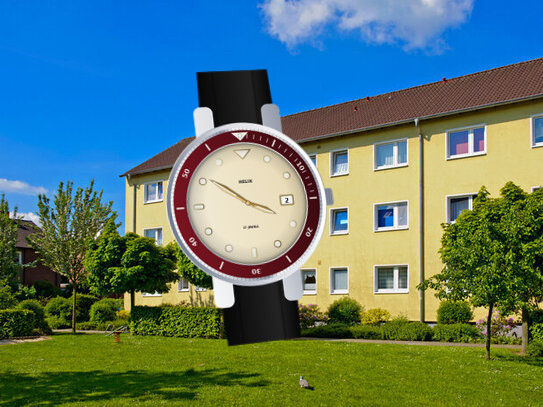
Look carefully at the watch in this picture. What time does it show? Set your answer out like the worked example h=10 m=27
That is h=3 m=51
